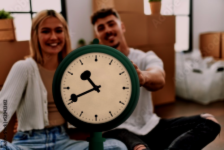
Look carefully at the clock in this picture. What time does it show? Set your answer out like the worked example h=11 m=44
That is h=10 m=41
